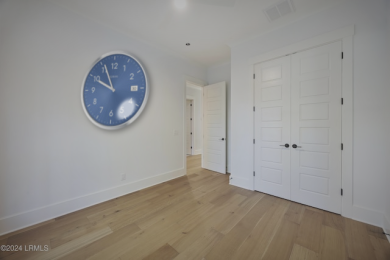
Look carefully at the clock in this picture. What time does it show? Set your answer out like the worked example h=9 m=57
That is h=9 m=56
